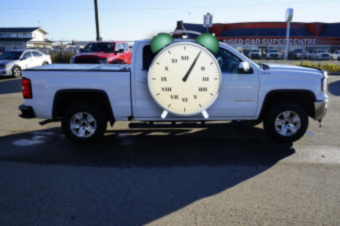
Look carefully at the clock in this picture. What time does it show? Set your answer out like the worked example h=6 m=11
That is h=1 m=5
